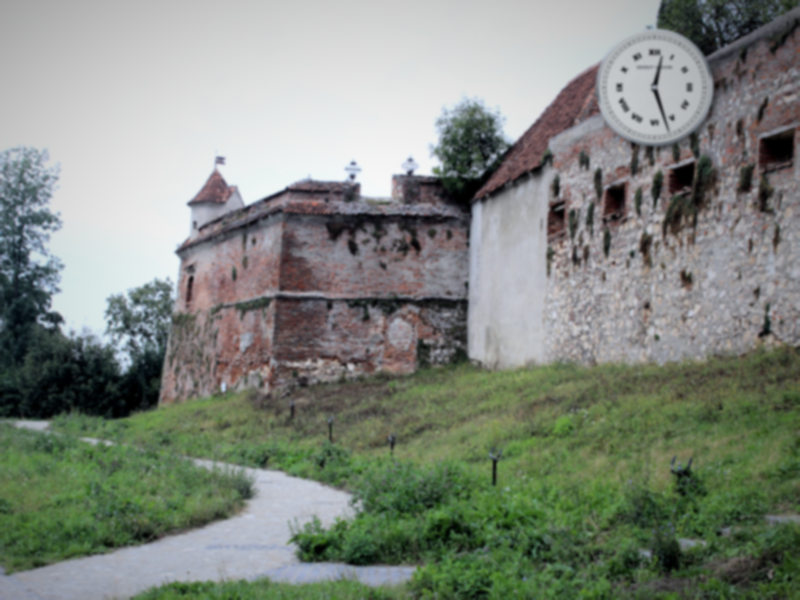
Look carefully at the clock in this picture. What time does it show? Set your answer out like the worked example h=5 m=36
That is h=12 m=27
